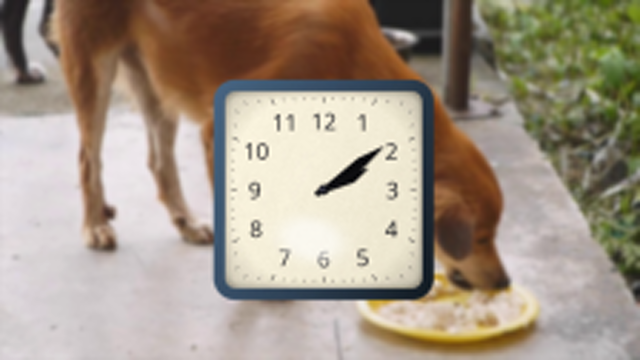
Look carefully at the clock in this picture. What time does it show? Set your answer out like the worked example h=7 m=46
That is h=2 m=9
